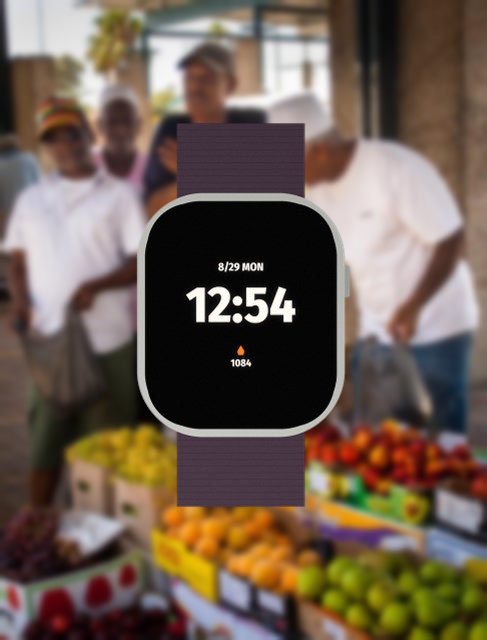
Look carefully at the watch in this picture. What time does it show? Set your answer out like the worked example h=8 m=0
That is h=12 m=54
